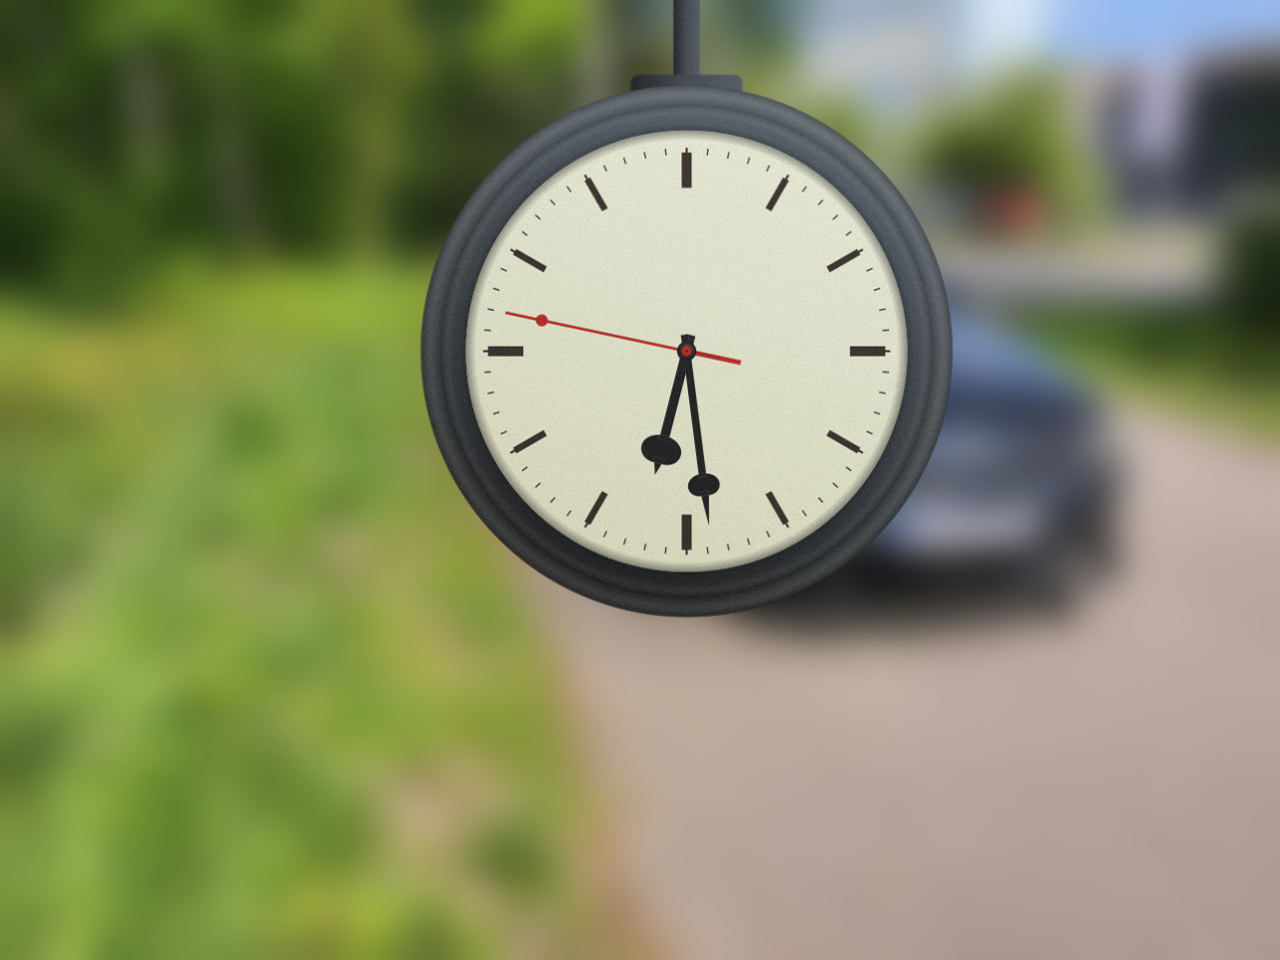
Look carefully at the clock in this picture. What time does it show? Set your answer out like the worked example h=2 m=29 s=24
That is h=6 m=28 s=47
